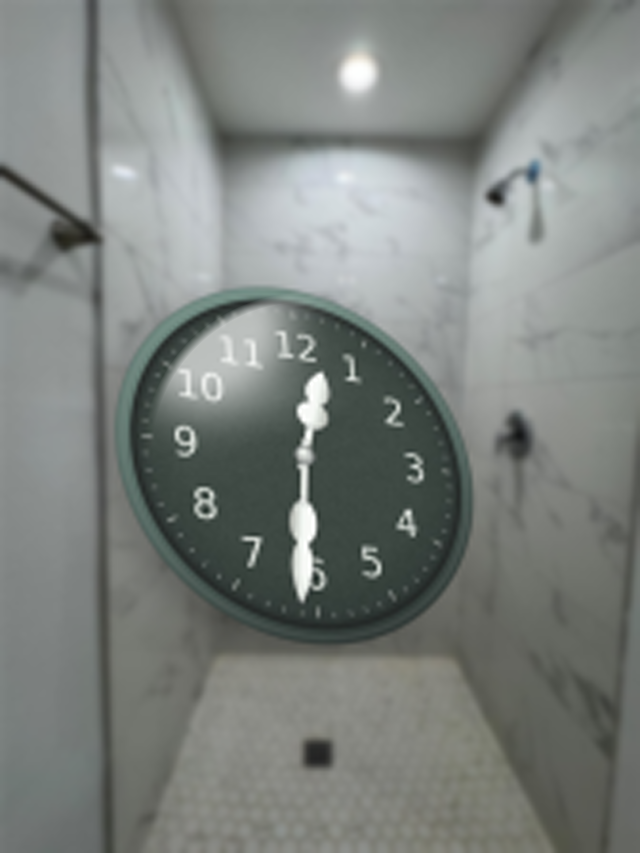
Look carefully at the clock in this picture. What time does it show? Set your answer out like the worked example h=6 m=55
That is h=12 m=31
